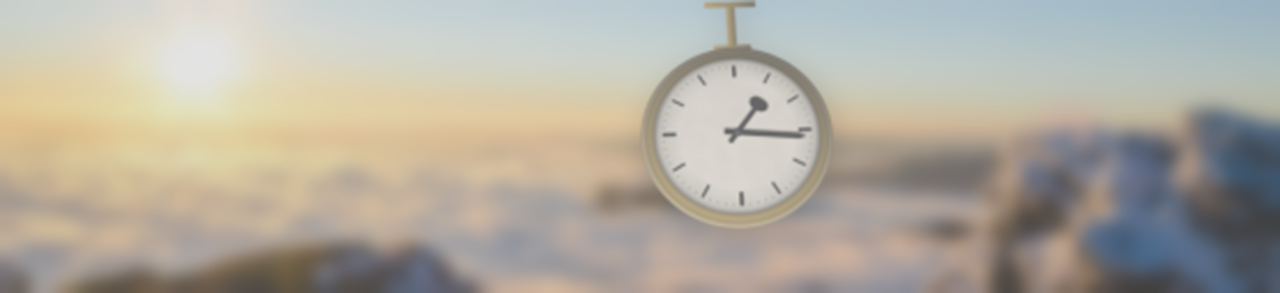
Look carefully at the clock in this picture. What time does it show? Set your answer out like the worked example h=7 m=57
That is h=1 m=16
